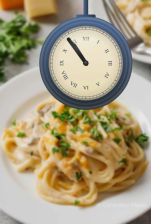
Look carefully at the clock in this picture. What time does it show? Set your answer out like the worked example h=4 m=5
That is h=10 m=54
